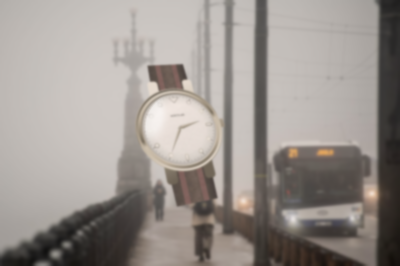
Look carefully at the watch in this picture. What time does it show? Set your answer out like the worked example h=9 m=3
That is h=2 m=35
